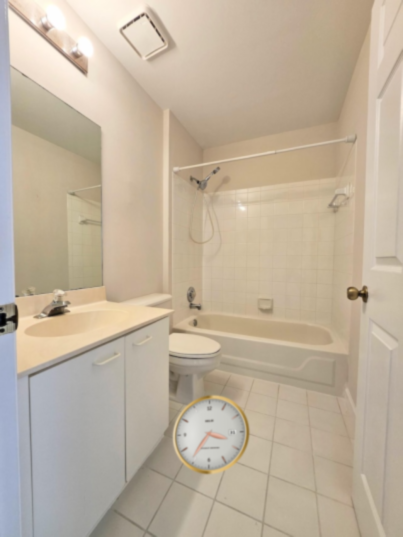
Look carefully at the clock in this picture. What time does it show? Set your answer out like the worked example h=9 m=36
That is h=3 m=36
